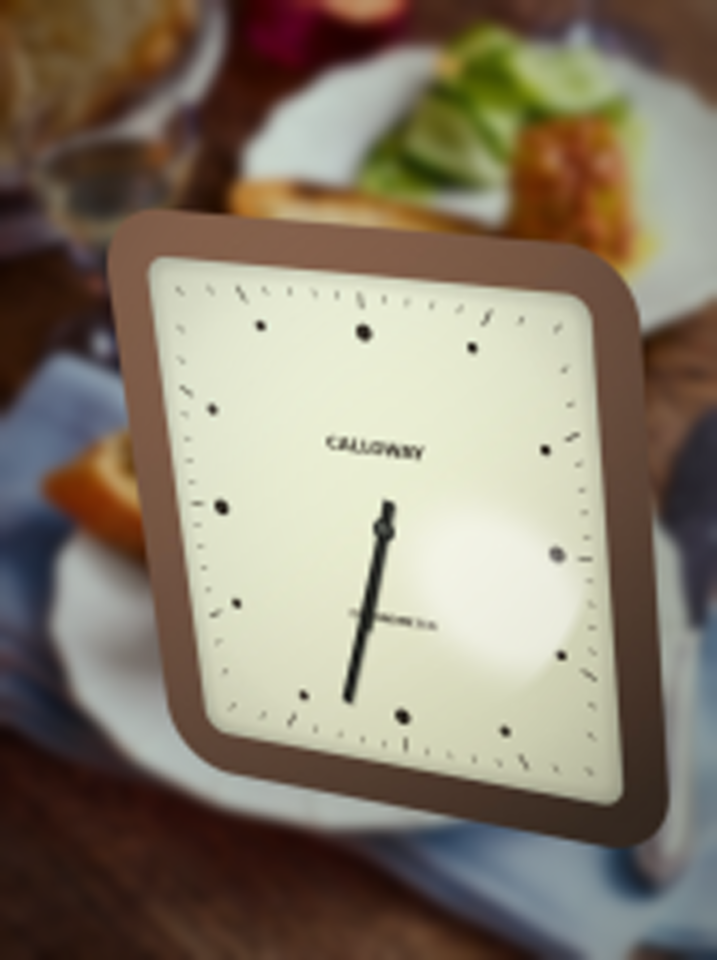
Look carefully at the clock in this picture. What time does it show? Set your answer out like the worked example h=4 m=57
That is h=6 m=33
